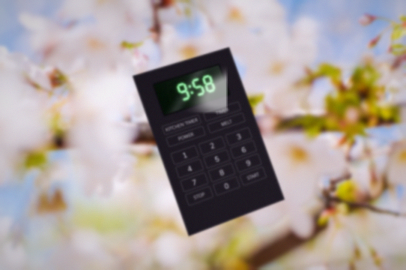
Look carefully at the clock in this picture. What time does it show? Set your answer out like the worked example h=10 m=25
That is h=9 m=58
